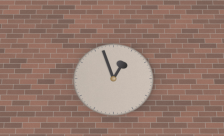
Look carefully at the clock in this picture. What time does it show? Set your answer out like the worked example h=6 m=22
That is h=12 m=57
